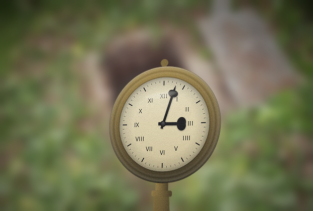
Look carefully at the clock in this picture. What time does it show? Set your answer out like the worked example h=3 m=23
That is h=3 m=3
